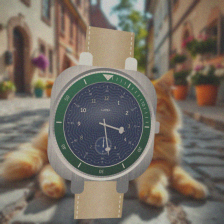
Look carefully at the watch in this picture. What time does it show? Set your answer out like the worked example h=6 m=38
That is h=3 m=28
